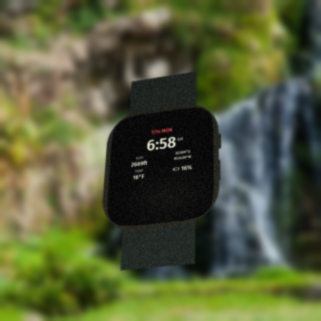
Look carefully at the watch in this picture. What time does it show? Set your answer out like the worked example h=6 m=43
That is h=6 m=58
